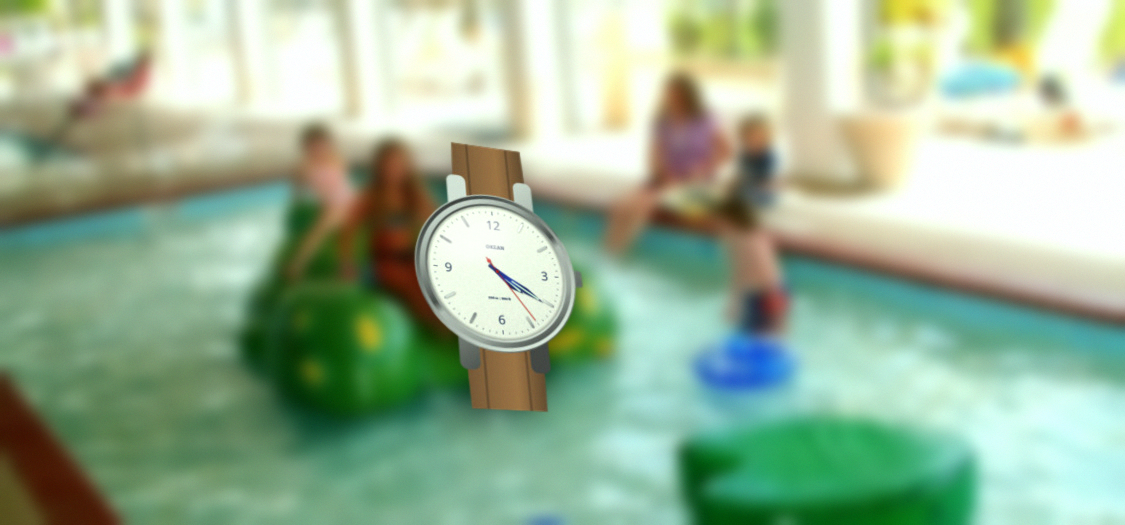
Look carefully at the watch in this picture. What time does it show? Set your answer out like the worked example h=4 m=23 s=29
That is h=4 m=20 s=24
